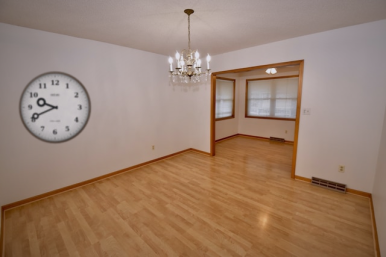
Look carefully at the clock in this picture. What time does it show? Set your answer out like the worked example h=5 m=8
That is h=9 m=41
